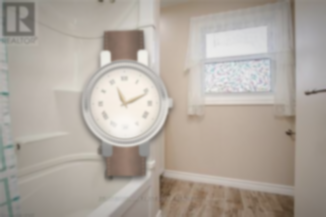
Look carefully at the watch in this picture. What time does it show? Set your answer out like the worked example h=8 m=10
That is h=11 m=11
